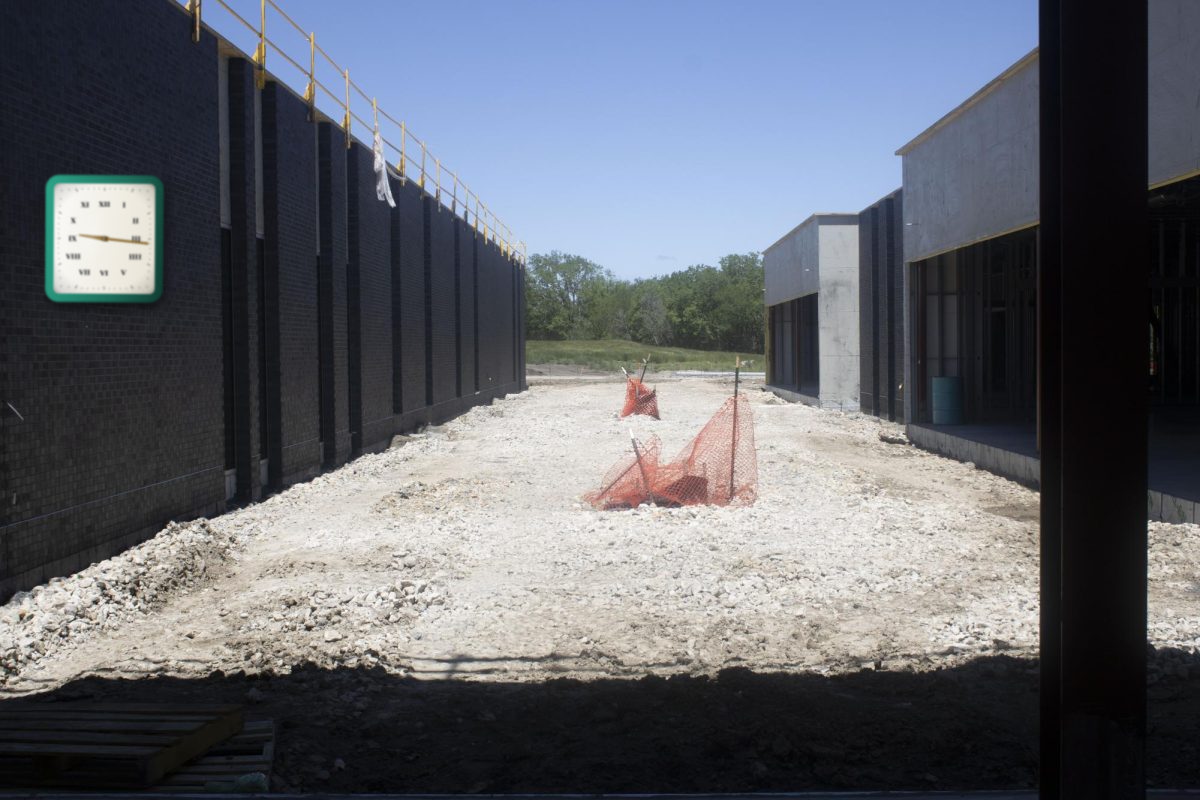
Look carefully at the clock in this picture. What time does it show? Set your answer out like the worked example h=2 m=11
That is h=9 m=16
